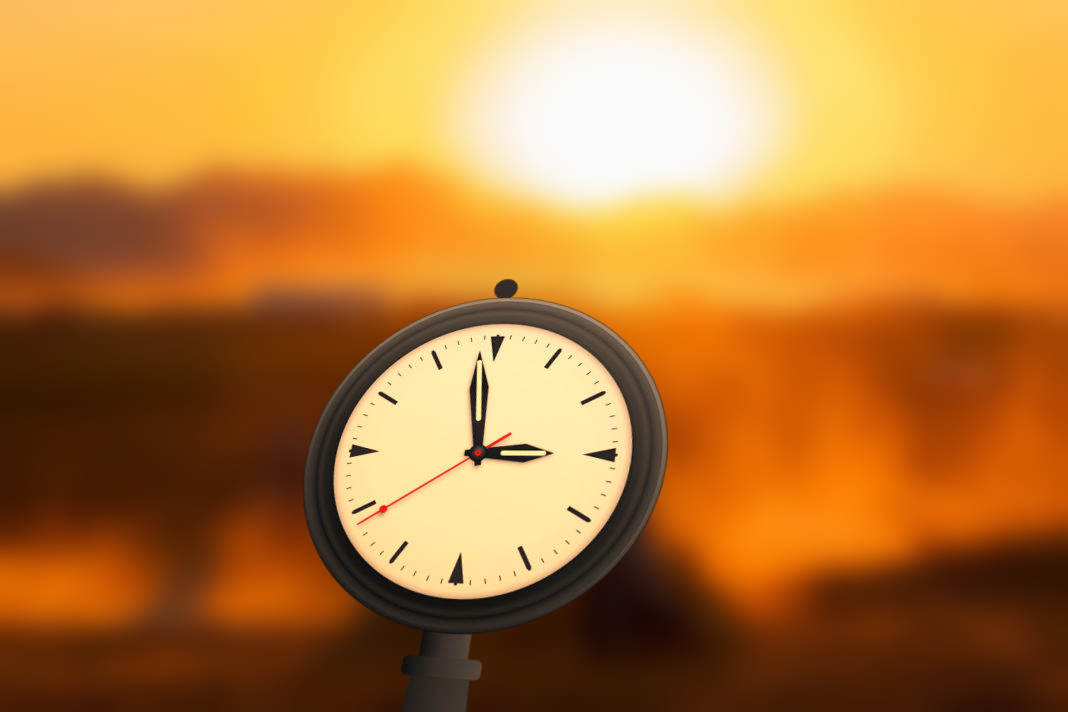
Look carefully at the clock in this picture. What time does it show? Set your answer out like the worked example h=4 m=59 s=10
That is h=2 m=58 s=39
